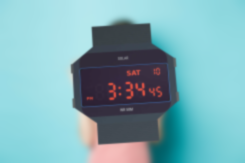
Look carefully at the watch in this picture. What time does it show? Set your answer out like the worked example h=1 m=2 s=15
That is h=3 m=34 s=45
